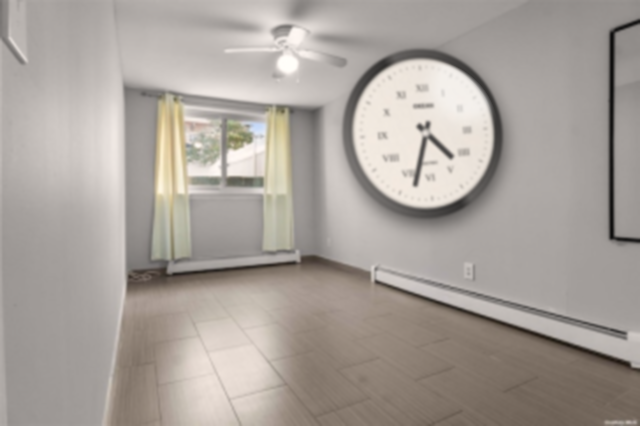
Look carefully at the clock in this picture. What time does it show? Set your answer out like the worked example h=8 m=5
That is h=4 m=33
